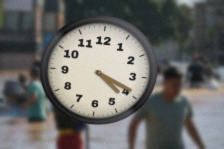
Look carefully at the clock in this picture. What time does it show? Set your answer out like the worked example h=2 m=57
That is h=4 m=19
